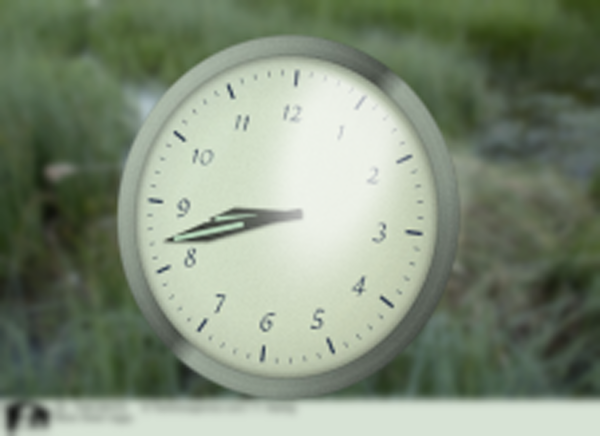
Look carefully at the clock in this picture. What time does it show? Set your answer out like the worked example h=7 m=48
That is h=8 m=42
